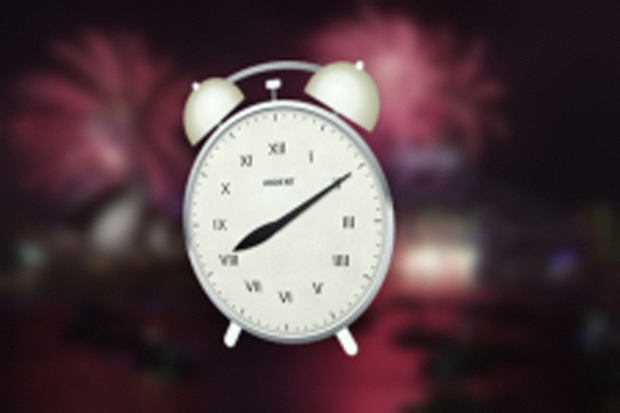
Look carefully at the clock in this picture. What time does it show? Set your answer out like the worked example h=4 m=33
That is h=8 m=10
